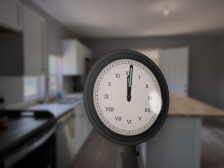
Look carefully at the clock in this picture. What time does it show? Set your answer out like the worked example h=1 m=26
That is h=12 m=1
